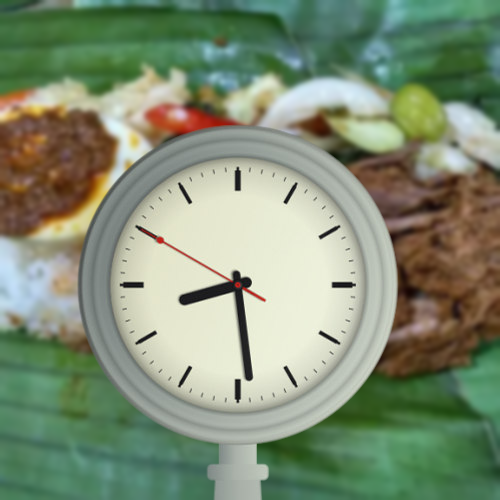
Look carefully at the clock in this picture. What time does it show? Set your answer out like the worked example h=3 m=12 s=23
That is h=8 m=28 s=50
